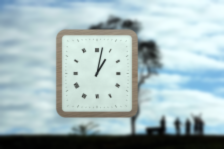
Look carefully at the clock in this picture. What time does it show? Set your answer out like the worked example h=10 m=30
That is h=1 m=2
